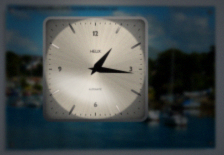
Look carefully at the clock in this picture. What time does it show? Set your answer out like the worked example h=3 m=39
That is h=1 m=16
